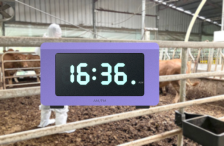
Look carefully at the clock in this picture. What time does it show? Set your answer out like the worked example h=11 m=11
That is h=16 m=36
